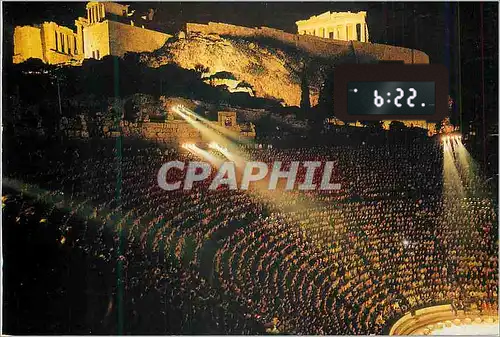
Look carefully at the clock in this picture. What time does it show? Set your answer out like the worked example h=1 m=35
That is h=6 m=22
